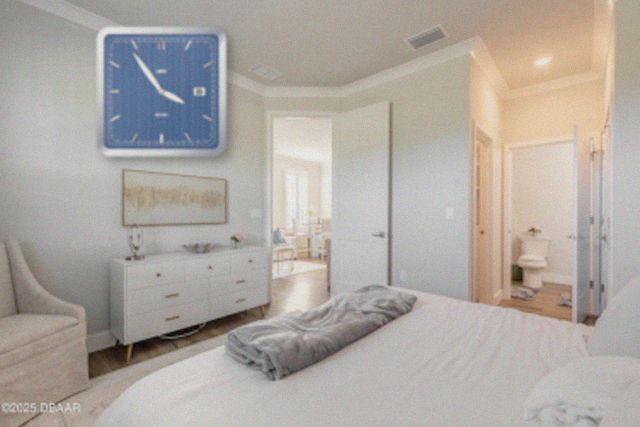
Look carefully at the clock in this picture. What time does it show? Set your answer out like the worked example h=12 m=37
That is h=3 m=54
